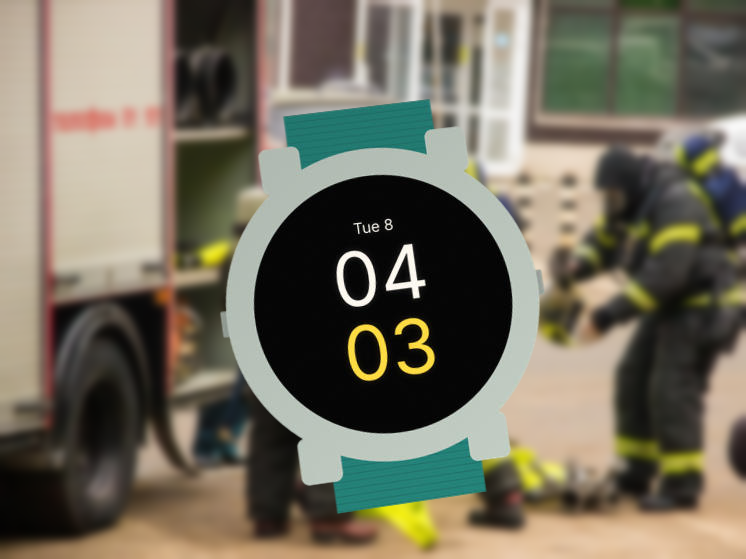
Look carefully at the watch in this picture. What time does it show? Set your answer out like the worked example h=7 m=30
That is h=4 m=3
